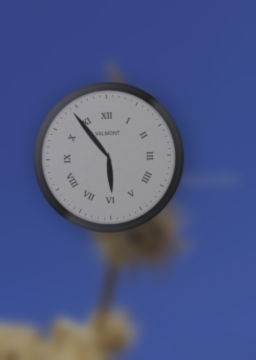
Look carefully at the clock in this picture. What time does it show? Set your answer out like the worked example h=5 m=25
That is h=5 m=54
